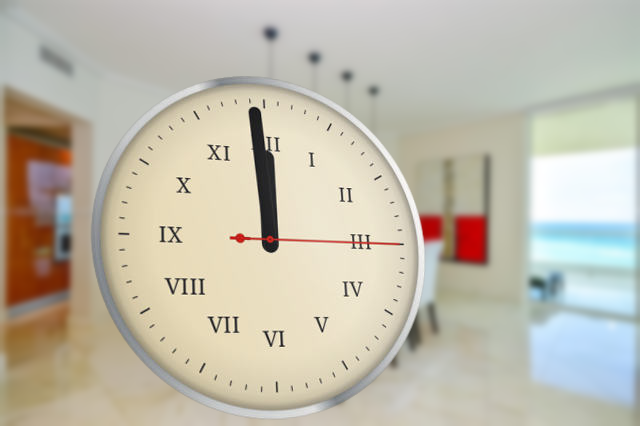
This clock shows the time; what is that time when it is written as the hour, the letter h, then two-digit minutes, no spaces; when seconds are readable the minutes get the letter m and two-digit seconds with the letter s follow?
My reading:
11h59m15s
